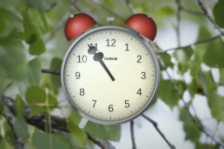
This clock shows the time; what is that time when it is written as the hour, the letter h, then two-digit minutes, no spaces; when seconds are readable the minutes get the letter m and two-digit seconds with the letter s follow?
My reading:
10h54
